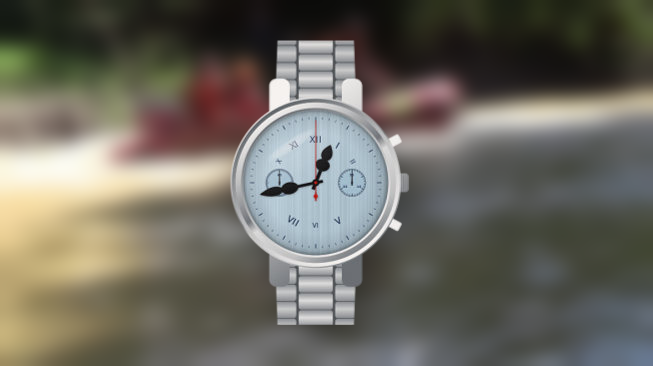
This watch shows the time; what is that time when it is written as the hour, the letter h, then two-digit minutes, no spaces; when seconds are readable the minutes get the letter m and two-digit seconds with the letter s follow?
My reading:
12h43
